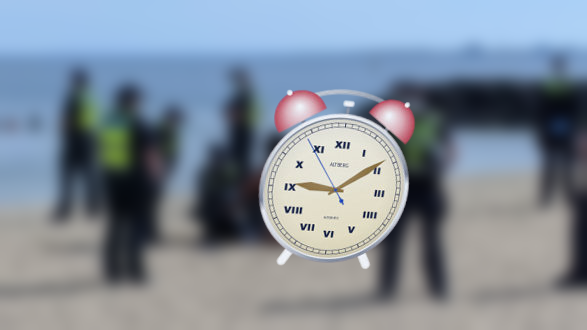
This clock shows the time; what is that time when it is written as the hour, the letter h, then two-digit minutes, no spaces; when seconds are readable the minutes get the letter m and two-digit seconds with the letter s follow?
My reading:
9h08m54s
